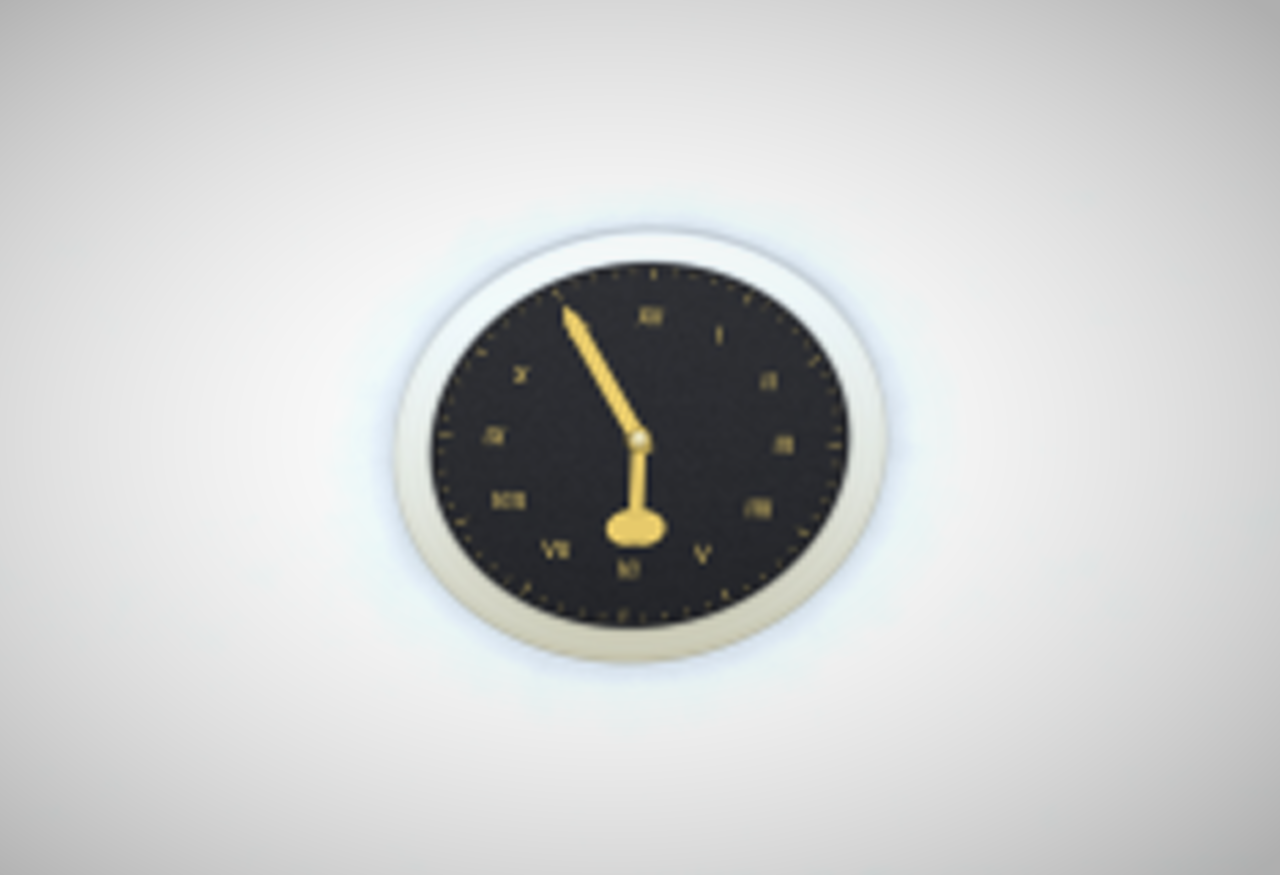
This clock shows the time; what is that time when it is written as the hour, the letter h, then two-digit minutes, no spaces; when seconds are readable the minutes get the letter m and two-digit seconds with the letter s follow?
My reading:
5h55
